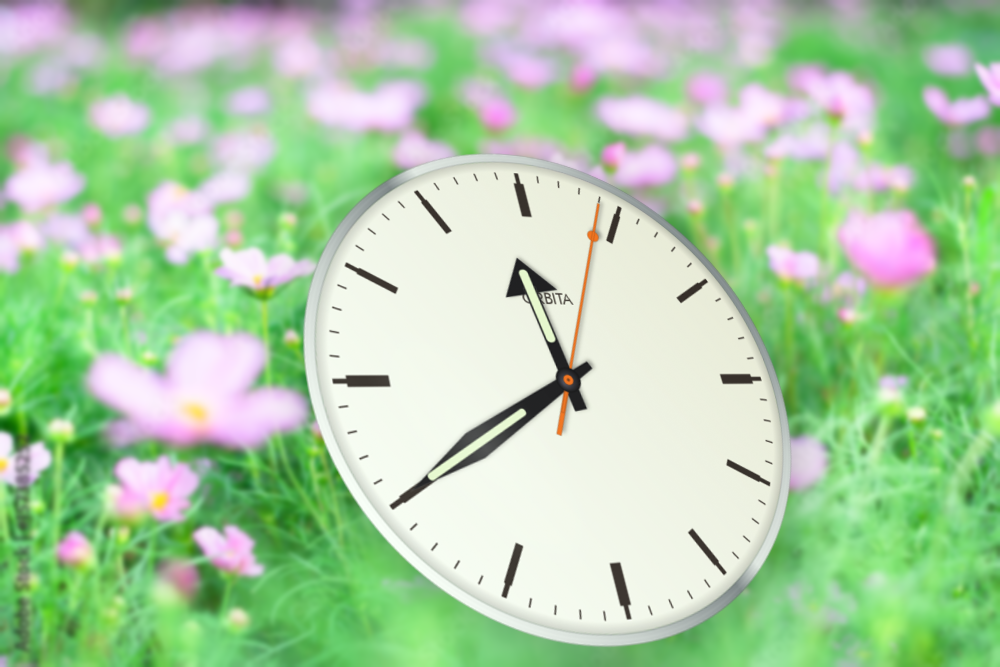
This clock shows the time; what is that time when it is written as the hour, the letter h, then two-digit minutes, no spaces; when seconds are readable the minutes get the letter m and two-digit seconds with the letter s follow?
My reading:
11h40m04s
